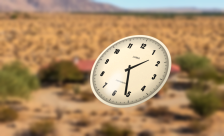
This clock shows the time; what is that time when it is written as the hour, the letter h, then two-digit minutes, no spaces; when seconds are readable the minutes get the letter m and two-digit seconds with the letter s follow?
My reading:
1h26
